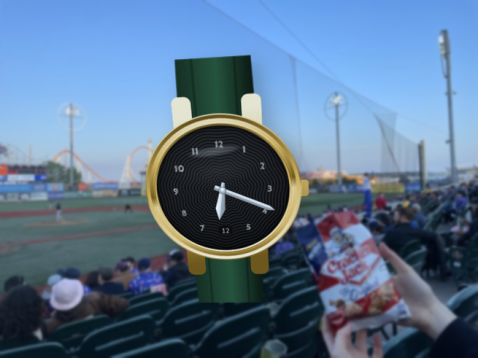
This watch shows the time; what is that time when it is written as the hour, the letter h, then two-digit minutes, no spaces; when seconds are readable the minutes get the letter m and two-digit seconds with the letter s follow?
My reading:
6h19
